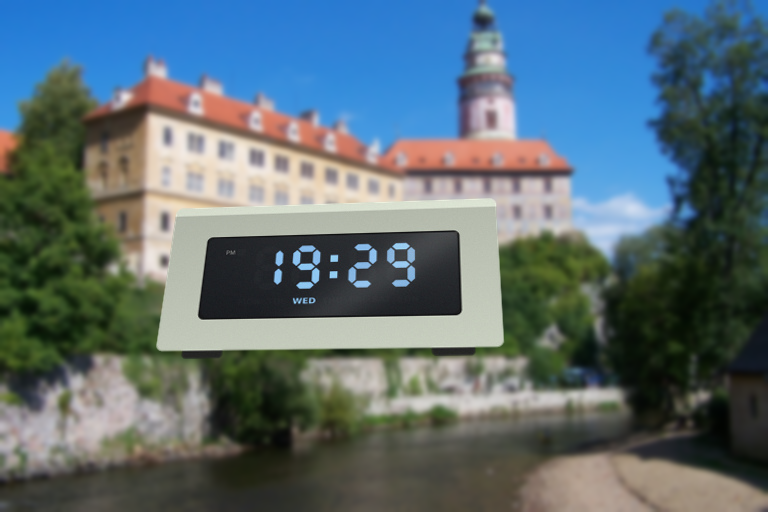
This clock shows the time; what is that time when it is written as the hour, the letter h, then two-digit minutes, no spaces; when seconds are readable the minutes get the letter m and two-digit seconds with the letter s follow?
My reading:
19h29
